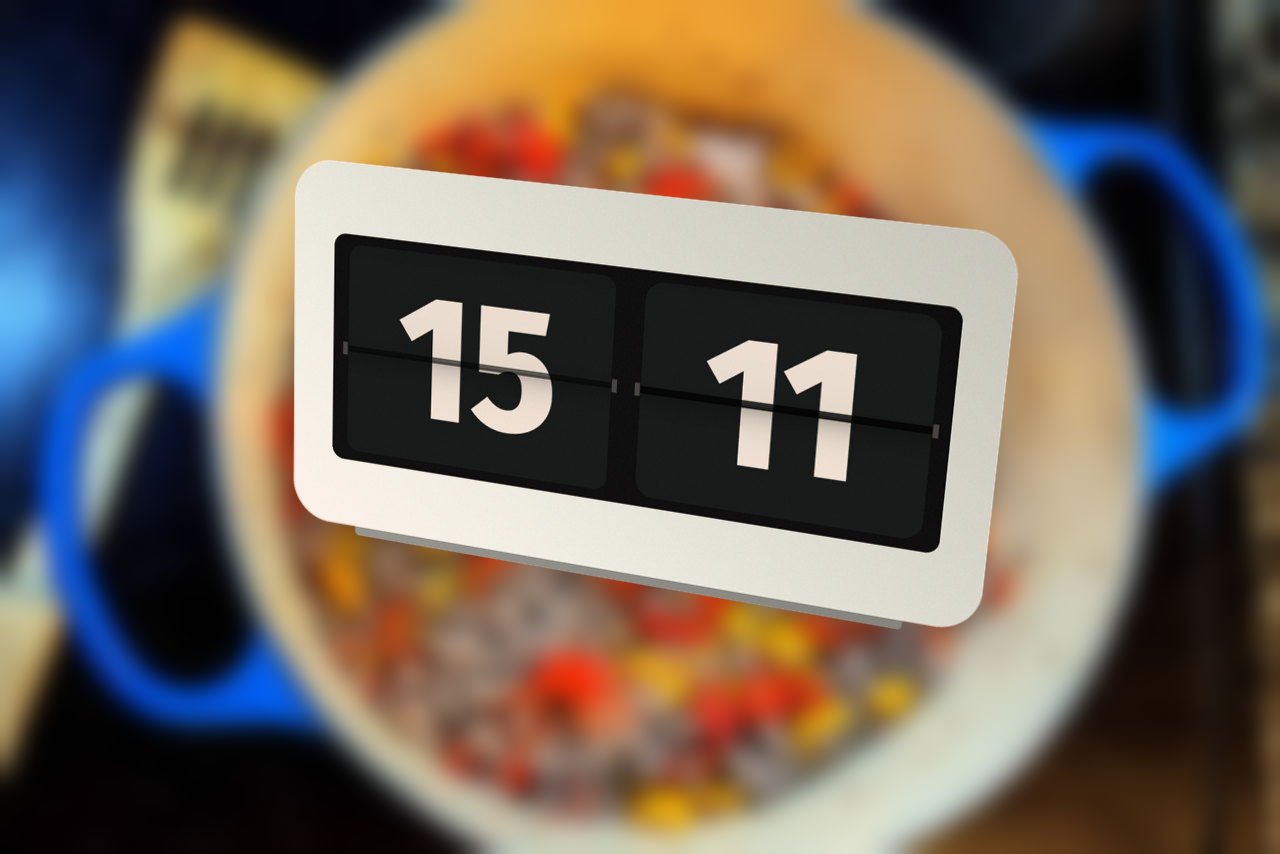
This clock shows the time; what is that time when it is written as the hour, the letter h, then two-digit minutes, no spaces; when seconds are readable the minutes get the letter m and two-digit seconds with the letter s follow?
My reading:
15h11
